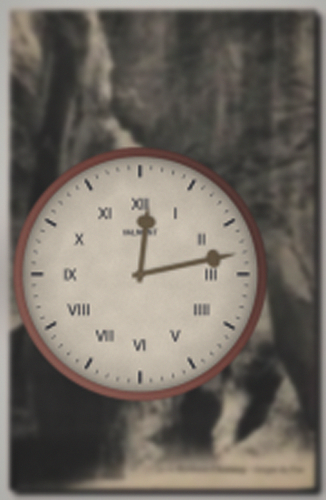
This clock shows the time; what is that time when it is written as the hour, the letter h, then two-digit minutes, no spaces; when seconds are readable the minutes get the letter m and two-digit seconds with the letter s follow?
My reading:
12h13
